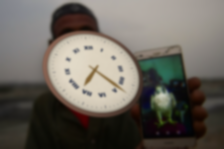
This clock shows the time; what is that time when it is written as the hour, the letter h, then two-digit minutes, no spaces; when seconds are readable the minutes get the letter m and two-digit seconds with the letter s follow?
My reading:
7h23
